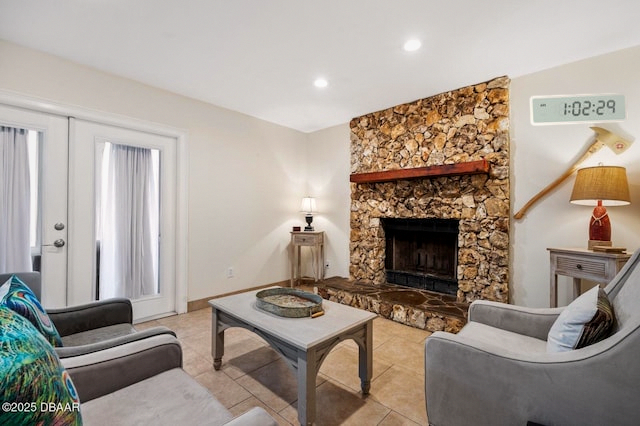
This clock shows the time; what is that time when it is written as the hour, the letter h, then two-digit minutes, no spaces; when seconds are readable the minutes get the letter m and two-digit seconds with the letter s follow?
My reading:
1h02m29s
